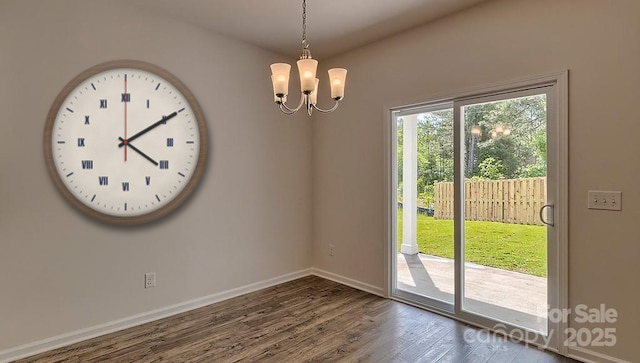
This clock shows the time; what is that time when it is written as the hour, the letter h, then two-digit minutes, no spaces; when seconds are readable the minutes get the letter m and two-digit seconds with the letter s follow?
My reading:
4h10m00s
